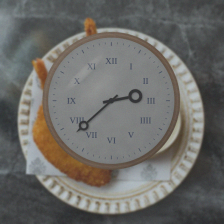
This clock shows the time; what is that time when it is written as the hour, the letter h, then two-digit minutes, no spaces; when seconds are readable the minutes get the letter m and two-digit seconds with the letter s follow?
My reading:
2h38
